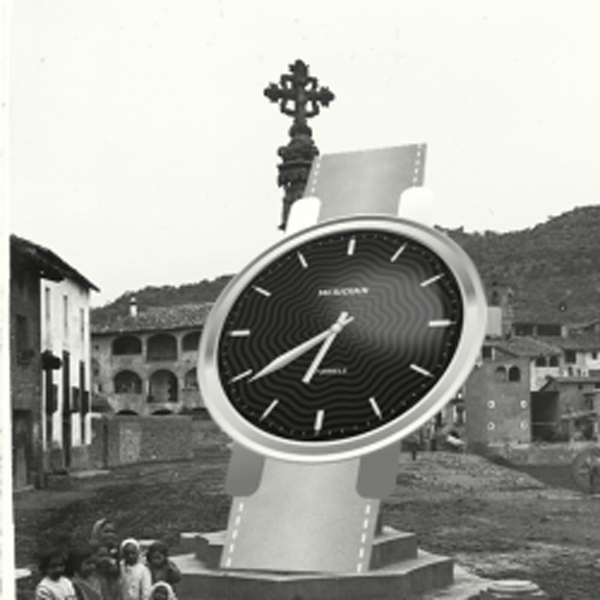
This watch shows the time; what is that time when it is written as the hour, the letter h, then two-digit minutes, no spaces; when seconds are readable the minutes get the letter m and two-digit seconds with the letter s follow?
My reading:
6h39
